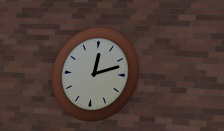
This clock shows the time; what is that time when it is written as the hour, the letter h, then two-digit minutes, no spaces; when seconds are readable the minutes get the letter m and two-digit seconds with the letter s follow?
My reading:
12h12
